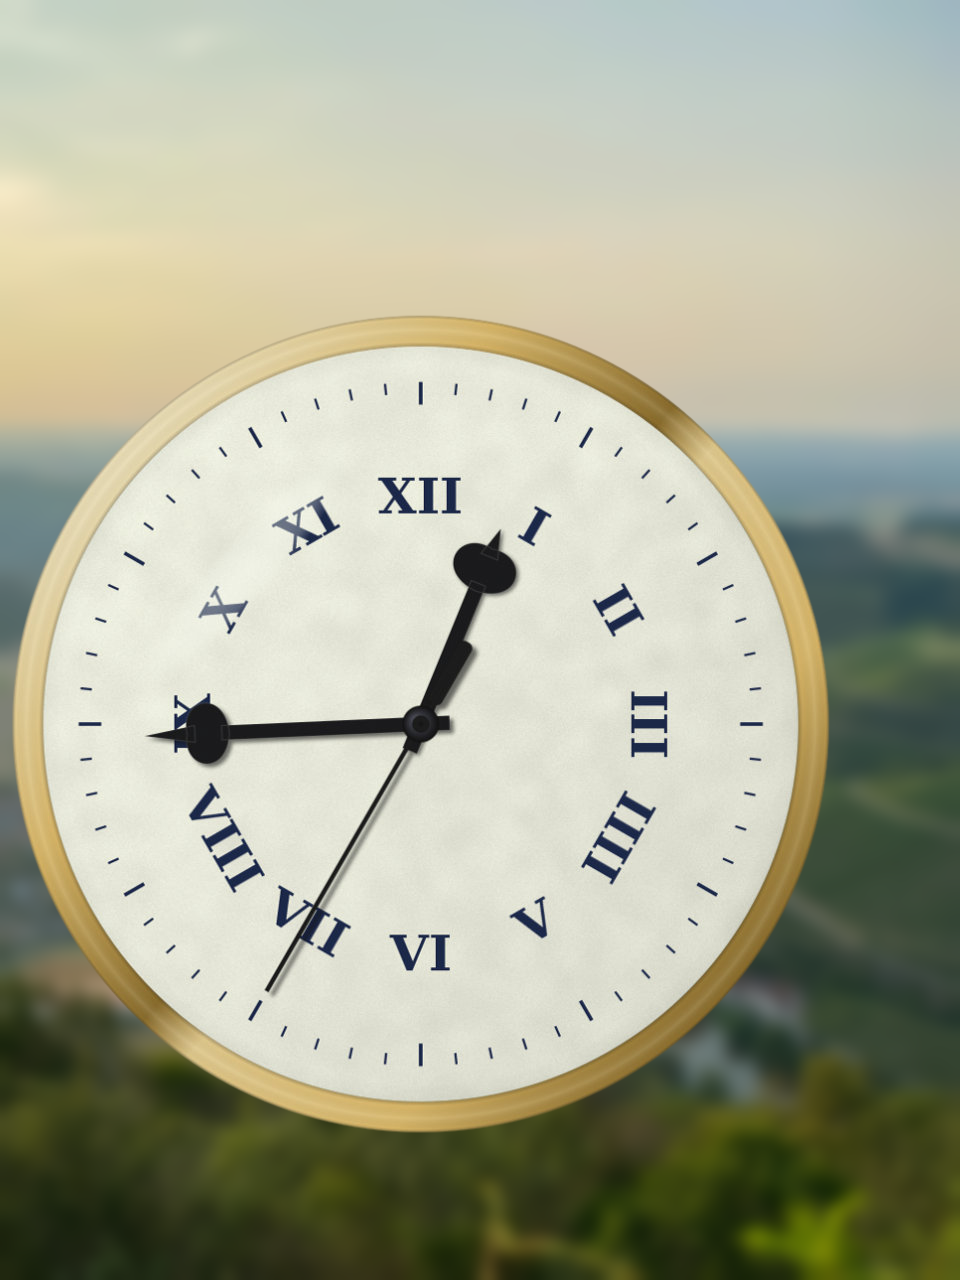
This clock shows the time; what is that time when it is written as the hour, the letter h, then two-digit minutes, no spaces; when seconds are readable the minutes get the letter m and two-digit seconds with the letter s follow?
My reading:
12h44m35s
